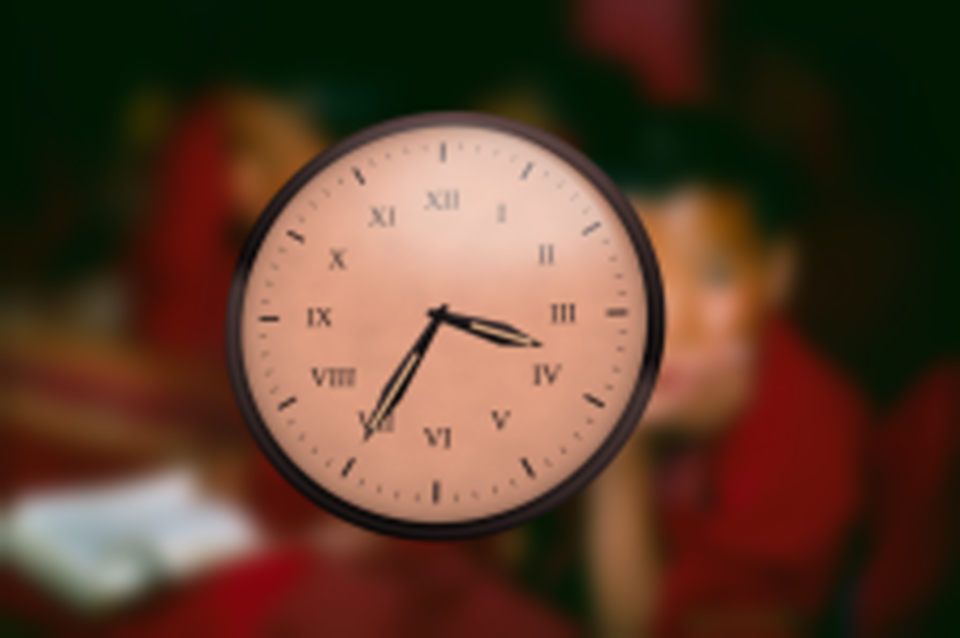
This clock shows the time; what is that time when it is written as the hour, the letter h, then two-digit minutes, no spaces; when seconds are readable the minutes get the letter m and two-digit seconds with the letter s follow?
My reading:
3h35
